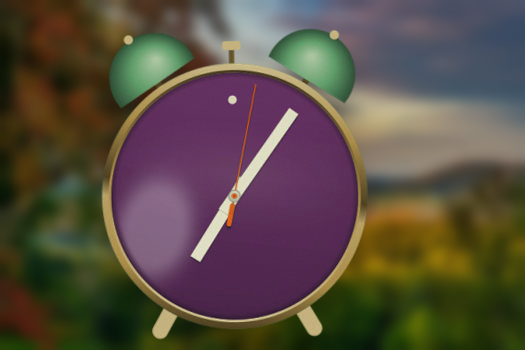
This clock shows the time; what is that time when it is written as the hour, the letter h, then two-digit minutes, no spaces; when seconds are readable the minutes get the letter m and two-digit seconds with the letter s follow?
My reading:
7h06m02s
